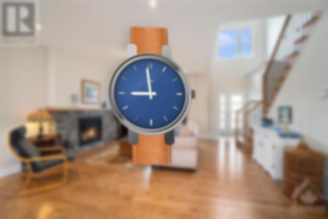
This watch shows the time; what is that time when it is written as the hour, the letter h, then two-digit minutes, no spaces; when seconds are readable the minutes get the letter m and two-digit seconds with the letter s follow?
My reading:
8h59
